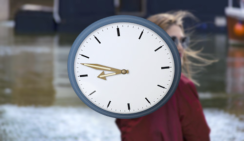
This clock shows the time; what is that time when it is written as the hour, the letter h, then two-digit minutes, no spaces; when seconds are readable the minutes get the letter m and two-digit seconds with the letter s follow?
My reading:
8h48
